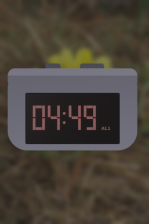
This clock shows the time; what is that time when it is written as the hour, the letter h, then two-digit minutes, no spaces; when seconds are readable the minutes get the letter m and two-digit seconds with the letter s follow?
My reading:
4h49
